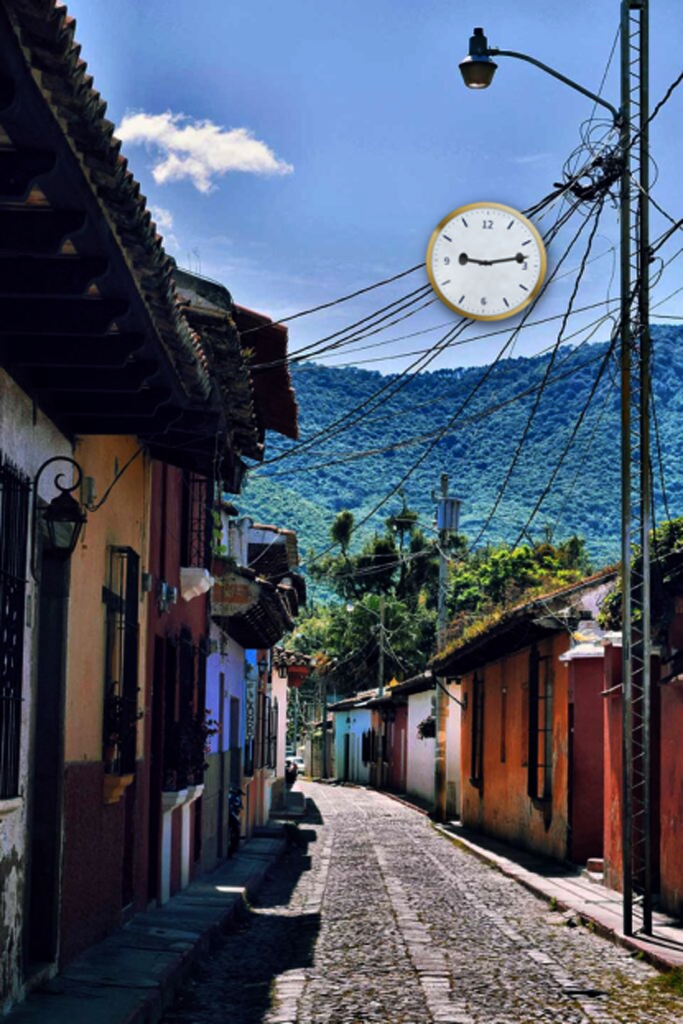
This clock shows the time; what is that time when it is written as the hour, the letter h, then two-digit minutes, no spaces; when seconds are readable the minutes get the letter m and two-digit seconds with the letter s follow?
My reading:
9h13
